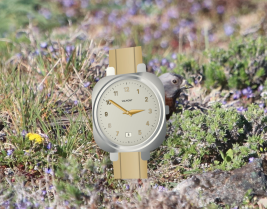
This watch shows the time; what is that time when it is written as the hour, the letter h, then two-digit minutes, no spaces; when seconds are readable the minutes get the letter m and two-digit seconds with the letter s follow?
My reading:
2h51
